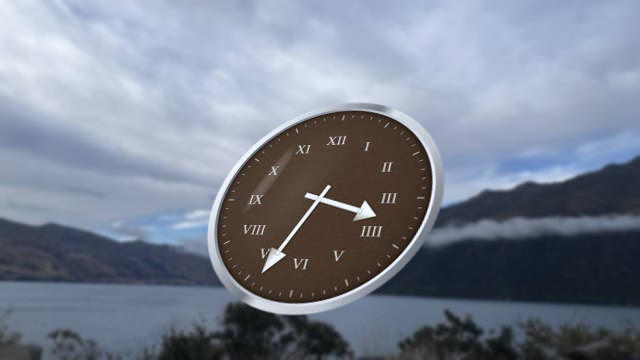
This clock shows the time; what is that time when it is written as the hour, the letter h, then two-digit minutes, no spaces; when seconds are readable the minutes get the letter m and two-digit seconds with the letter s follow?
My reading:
3h34
